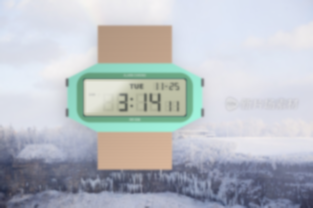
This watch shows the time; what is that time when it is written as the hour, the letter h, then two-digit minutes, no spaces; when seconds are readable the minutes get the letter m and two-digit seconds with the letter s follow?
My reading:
3h14
